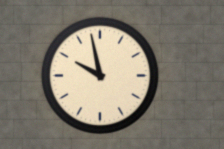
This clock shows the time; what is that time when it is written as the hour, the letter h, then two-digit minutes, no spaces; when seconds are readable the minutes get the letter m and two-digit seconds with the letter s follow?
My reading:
9h58
